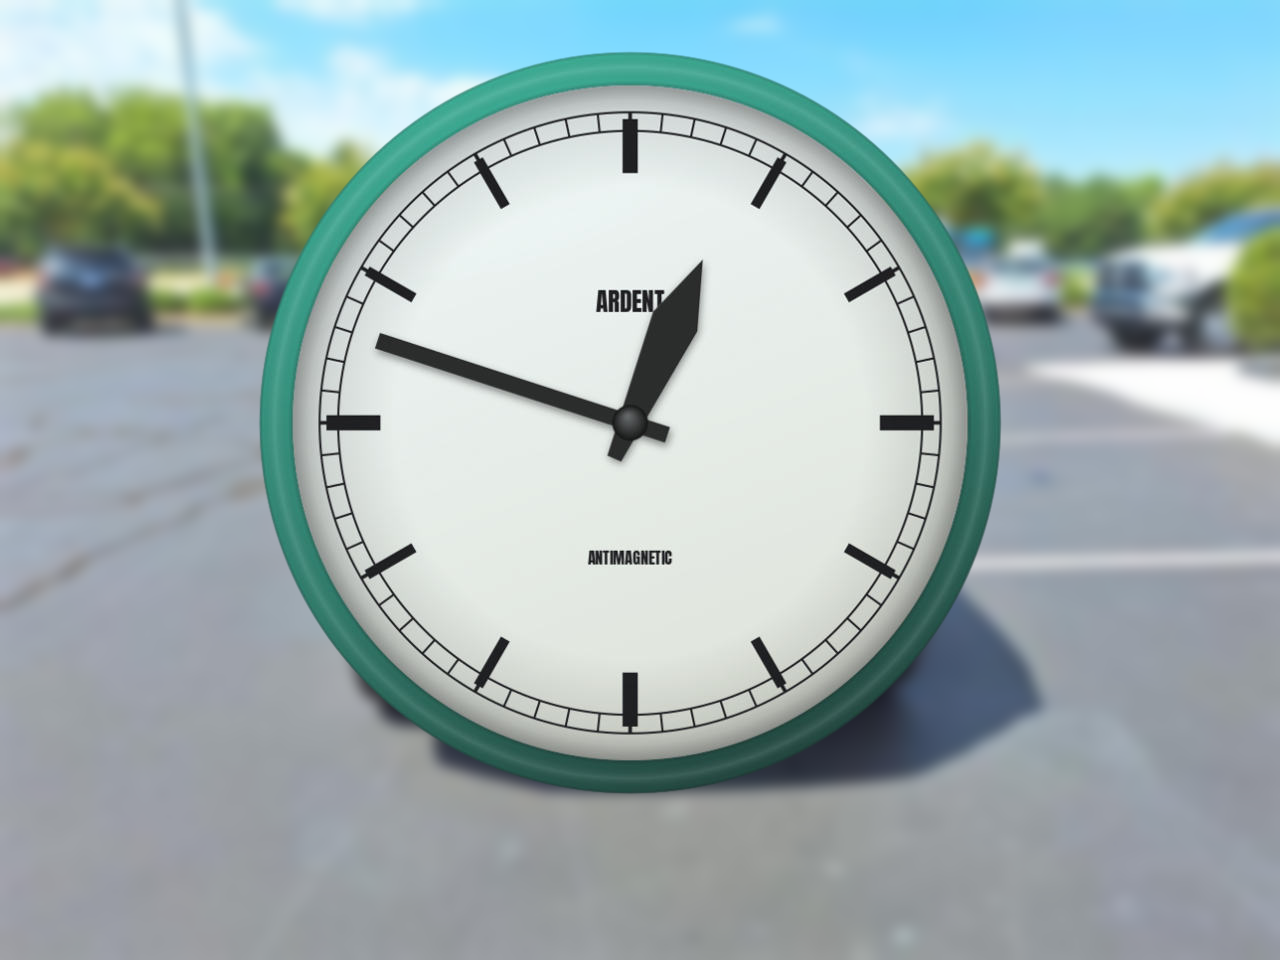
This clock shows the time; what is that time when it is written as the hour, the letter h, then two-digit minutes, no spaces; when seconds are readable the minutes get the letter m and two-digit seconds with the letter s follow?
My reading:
12h48
